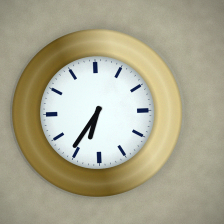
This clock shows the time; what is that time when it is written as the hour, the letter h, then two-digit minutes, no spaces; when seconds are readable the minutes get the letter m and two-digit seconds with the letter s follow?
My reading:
6h36
